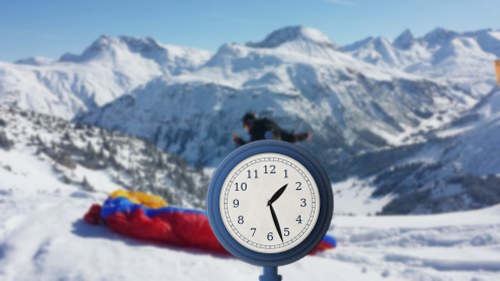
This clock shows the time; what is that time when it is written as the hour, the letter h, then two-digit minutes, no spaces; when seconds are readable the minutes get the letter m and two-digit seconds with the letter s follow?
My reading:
1h27
